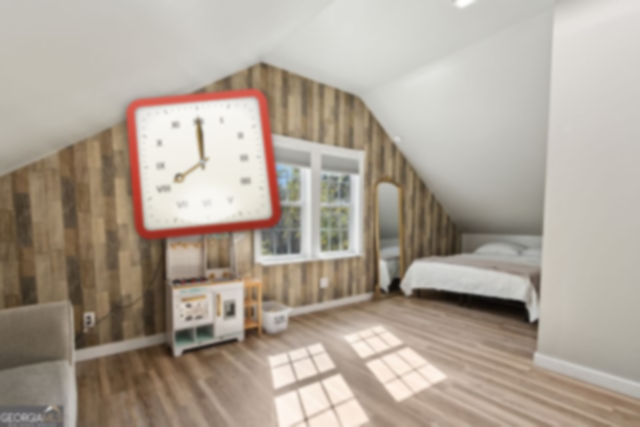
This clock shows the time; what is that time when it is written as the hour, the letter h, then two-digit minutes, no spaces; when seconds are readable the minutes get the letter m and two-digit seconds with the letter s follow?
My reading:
8h00
